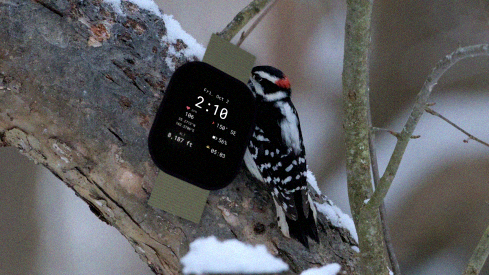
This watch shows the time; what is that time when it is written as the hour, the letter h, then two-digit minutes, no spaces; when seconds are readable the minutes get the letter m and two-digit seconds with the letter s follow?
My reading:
2h10
